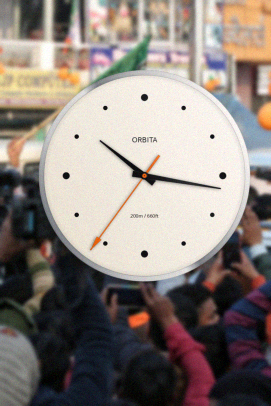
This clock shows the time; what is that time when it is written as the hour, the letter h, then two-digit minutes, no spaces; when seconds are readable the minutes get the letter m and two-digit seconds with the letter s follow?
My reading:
10h16m36s
